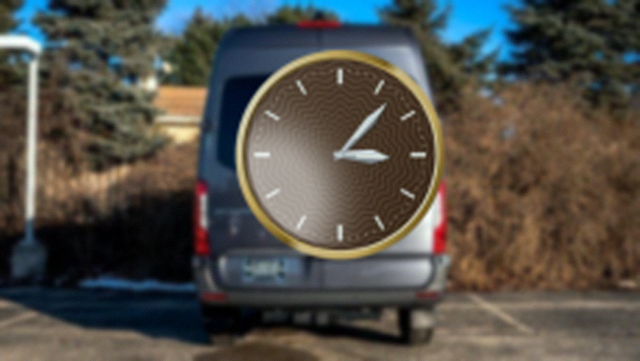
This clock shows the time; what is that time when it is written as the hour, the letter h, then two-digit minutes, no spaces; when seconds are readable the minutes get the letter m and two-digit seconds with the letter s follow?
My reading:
3h07
